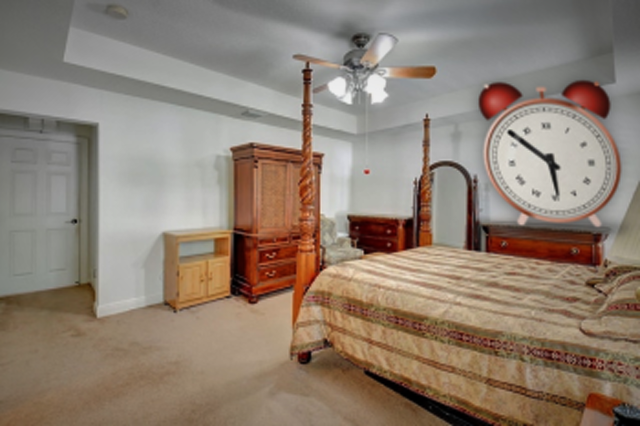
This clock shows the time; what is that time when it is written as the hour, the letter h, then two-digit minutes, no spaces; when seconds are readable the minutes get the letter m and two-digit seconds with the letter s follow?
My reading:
5h52
